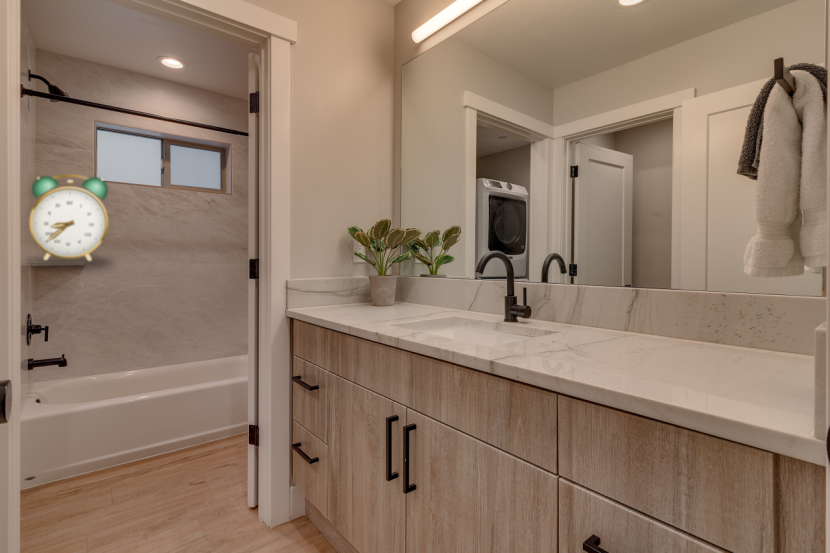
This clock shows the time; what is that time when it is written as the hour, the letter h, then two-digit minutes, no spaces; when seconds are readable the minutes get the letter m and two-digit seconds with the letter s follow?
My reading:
8h38
